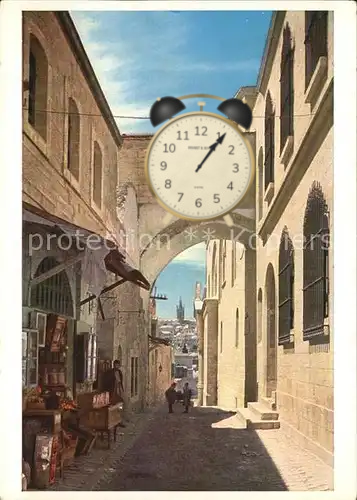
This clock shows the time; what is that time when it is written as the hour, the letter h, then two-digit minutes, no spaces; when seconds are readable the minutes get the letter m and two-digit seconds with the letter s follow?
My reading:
1h06
